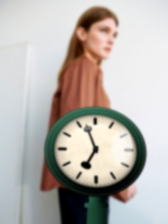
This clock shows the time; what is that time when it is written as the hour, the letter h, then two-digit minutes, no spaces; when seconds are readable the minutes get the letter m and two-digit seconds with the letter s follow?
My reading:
6h57
